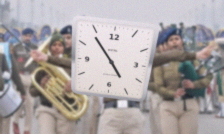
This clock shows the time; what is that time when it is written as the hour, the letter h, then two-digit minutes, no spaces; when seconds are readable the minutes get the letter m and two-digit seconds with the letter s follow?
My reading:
4h54
